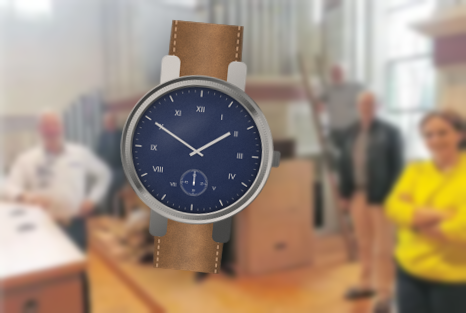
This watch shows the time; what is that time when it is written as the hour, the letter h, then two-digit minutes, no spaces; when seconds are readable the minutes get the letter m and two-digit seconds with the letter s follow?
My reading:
1h50
